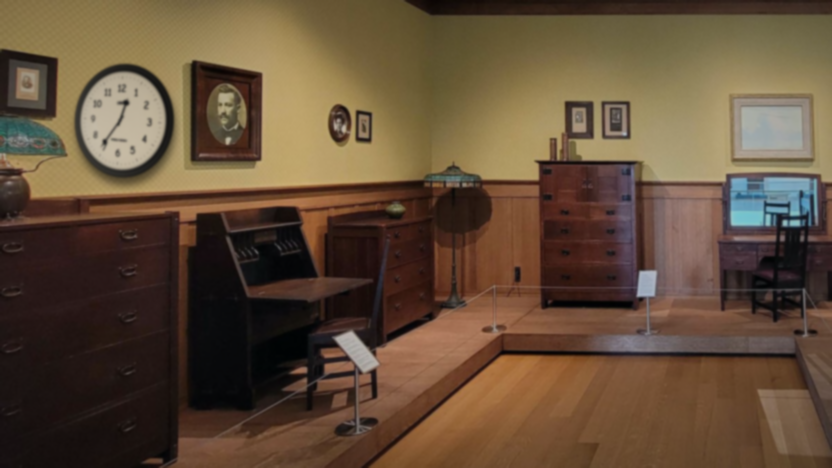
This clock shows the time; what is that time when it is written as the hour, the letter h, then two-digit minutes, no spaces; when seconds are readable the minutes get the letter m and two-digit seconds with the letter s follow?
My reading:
12h36
